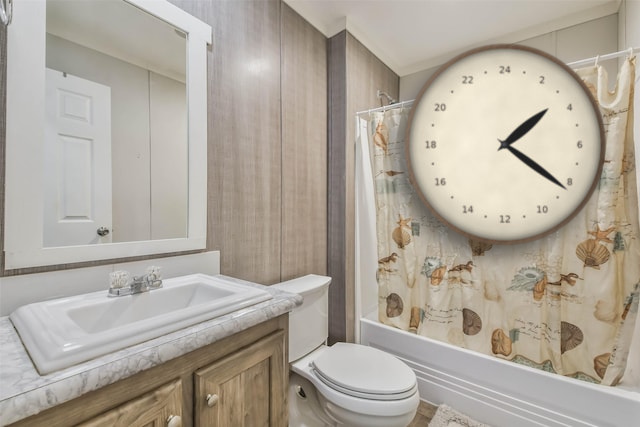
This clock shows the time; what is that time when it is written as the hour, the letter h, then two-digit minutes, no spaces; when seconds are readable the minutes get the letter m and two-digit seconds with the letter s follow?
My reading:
3h21
